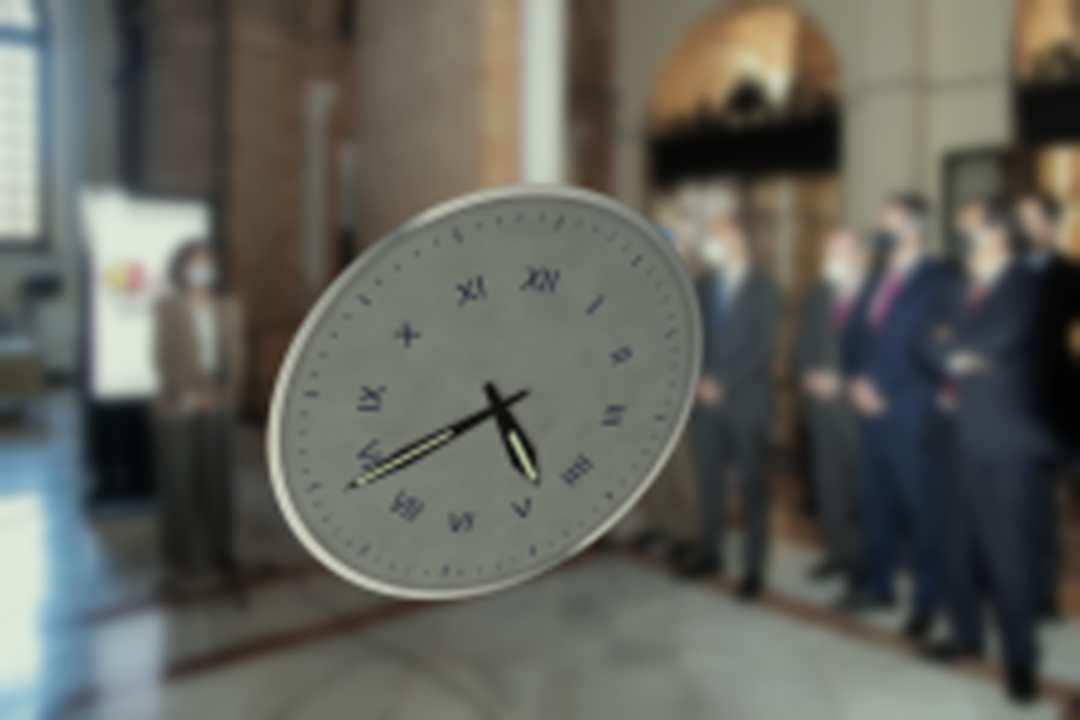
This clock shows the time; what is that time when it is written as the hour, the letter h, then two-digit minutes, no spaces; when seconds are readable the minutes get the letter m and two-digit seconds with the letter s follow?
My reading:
4h39
